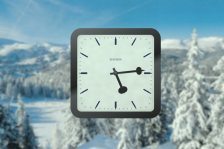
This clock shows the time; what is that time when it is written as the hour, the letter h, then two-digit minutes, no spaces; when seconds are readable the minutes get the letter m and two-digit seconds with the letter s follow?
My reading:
5h14
